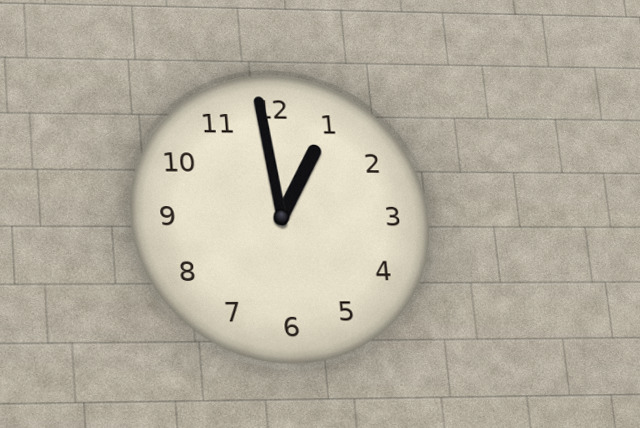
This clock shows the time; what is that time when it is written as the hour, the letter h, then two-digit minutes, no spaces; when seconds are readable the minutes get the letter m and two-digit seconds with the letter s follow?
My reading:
12h59
